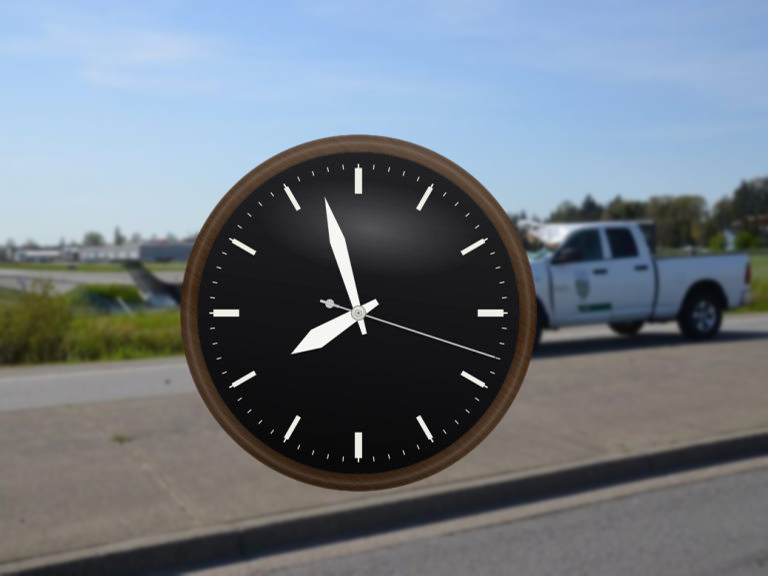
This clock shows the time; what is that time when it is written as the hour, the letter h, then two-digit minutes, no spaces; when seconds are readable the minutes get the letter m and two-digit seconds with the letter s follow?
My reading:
7h57m18s
